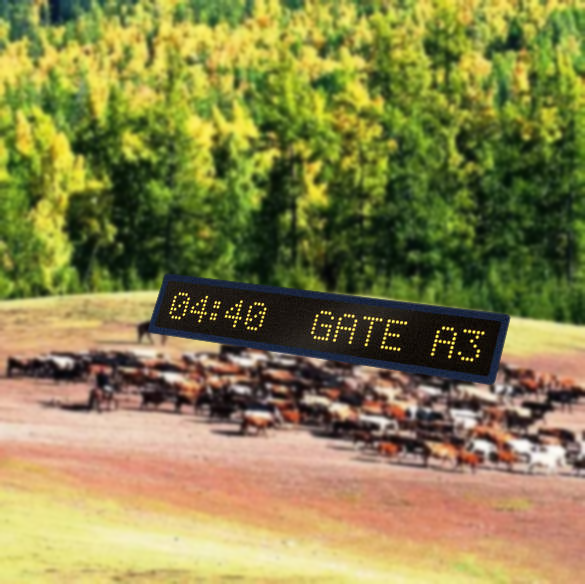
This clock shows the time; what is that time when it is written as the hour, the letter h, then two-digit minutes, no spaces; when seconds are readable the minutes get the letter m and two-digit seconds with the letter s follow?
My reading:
4h40
